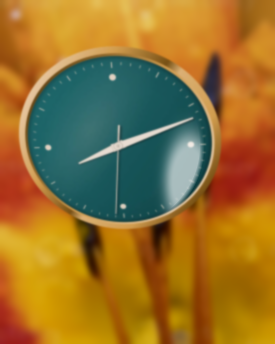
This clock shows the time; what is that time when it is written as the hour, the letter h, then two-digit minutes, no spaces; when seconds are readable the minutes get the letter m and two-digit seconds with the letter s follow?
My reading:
8h11m31s
